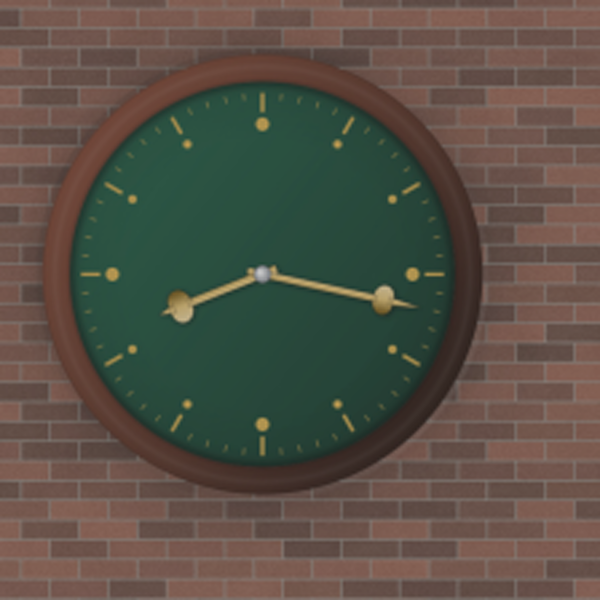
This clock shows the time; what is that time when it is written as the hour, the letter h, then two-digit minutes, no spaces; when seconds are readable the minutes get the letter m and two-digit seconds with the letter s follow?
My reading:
8h17
